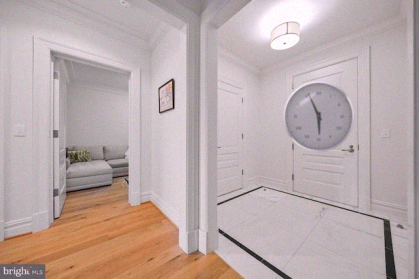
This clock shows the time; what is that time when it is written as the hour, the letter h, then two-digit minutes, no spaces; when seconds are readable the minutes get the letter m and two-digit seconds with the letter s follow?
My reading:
5h56
